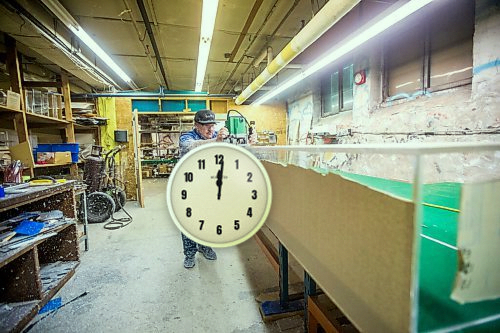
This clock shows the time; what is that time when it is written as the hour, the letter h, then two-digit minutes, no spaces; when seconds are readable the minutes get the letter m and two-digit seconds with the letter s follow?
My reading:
12h01
